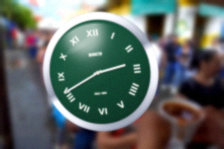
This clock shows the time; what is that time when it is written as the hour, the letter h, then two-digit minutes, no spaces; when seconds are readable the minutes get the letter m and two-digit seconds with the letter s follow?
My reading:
2h41
